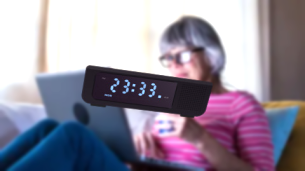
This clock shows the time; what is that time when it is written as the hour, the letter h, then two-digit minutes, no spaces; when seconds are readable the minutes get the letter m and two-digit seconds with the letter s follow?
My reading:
23h33
